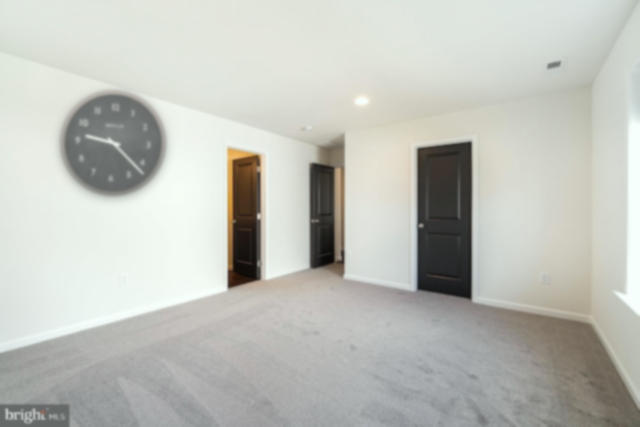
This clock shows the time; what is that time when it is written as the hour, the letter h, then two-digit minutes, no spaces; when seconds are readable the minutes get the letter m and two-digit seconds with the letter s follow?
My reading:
9h22
